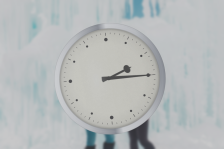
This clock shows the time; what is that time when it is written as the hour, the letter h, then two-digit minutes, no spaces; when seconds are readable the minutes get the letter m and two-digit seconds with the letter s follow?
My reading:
2h15
